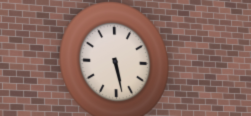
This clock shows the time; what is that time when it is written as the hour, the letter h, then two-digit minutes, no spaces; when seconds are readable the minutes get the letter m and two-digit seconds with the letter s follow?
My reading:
5h28
